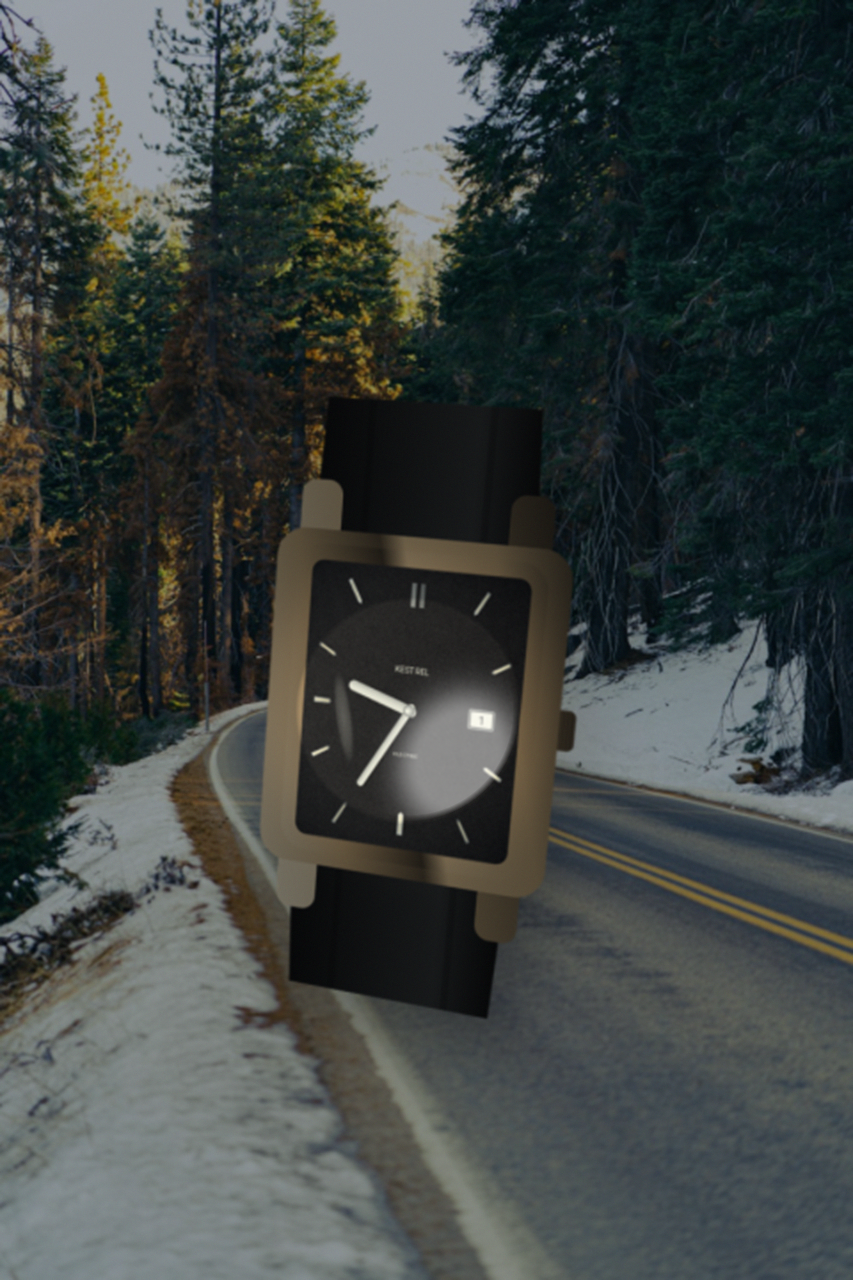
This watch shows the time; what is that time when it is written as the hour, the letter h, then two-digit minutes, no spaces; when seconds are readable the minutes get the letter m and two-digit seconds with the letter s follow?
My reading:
9h35
